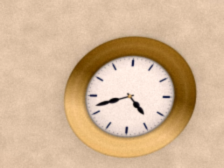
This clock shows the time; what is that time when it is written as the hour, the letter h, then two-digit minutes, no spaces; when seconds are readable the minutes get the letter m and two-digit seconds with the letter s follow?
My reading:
4h42
